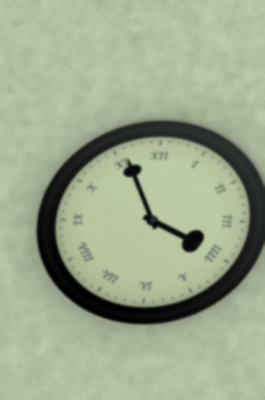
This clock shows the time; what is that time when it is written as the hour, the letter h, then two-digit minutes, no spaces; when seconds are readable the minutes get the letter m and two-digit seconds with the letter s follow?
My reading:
3h56
